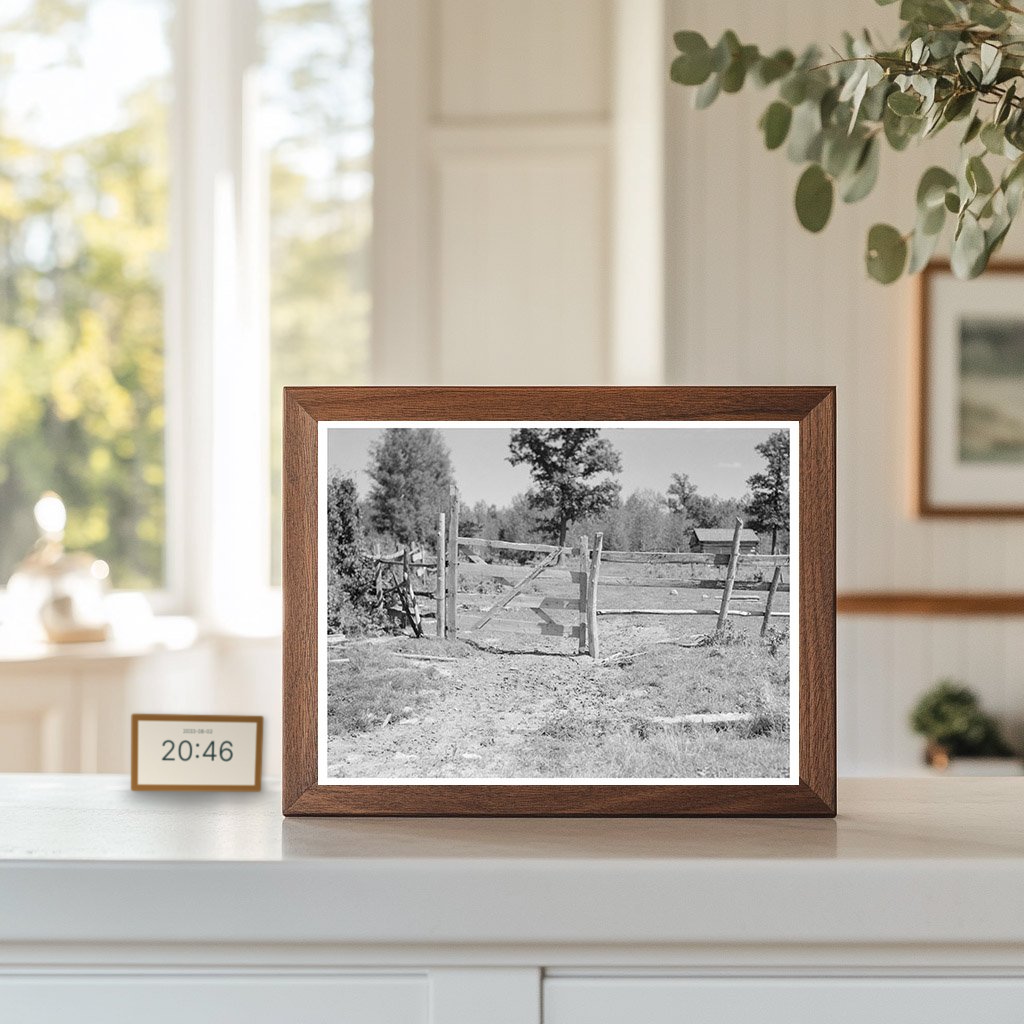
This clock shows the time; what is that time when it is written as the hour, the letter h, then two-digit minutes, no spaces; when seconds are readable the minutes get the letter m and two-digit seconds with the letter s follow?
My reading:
20h46
